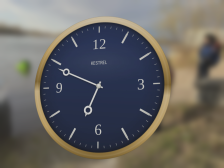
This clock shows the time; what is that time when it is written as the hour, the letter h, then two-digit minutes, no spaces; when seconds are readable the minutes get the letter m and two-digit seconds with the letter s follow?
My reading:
6h49
